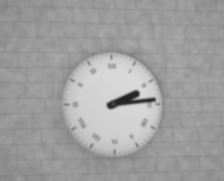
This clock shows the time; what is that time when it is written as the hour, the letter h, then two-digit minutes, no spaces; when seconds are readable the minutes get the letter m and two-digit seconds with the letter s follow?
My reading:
2h14
